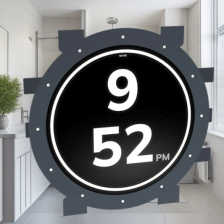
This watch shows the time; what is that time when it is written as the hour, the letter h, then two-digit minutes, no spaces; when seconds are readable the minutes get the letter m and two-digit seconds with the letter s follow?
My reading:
9h52
